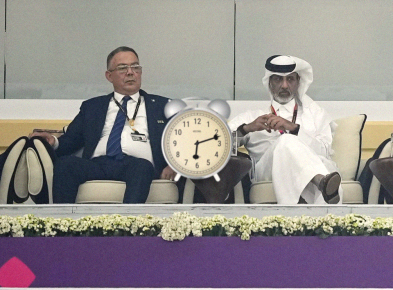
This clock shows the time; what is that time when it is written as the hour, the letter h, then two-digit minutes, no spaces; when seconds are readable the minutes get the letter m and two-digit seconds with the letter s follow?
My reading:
6h12
